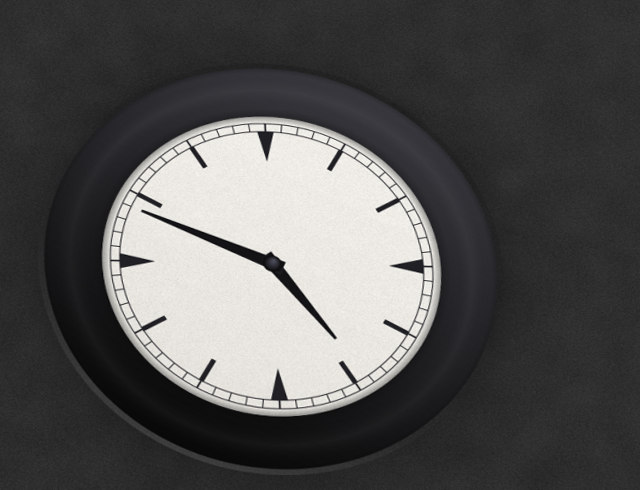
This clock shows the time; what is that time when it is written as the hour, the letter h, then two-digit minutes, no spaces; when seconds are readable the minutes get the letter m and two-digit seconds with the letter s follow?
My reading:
4h49
